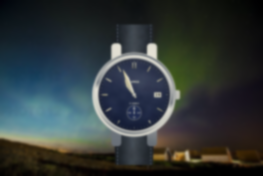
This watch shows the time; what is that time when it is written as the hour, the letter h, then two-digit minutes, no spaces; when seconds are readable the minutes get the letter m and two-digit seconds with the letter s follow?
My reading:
10h56
